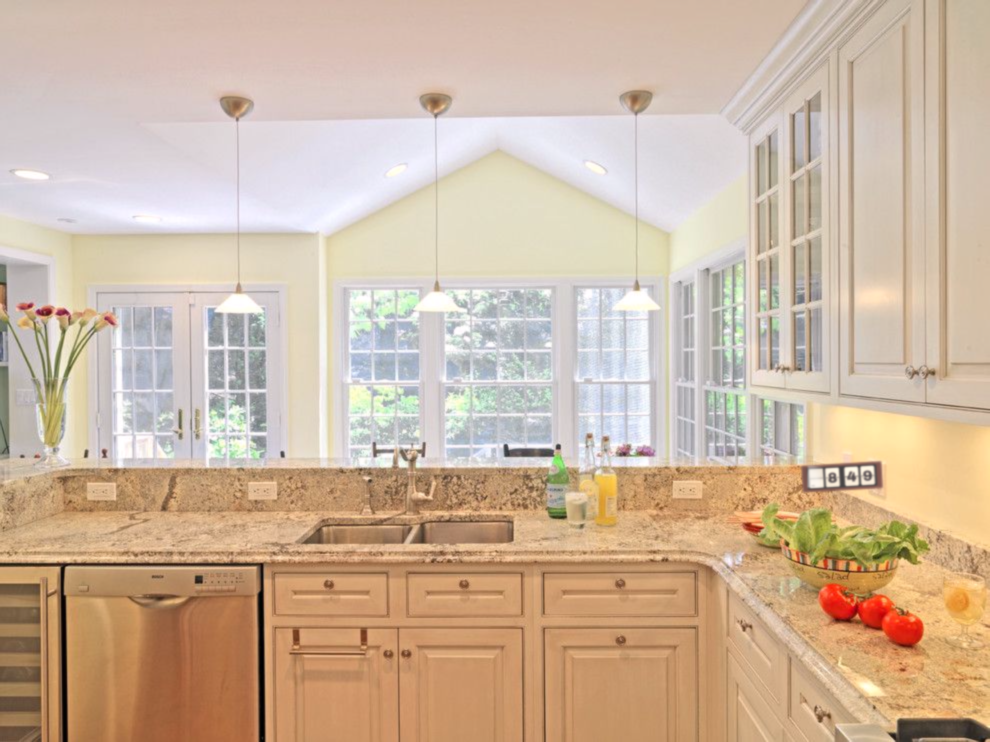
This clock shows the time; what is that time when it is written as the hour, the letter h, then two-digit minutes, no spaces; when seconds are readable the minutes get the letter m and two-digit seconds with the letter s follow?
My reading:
8h49
